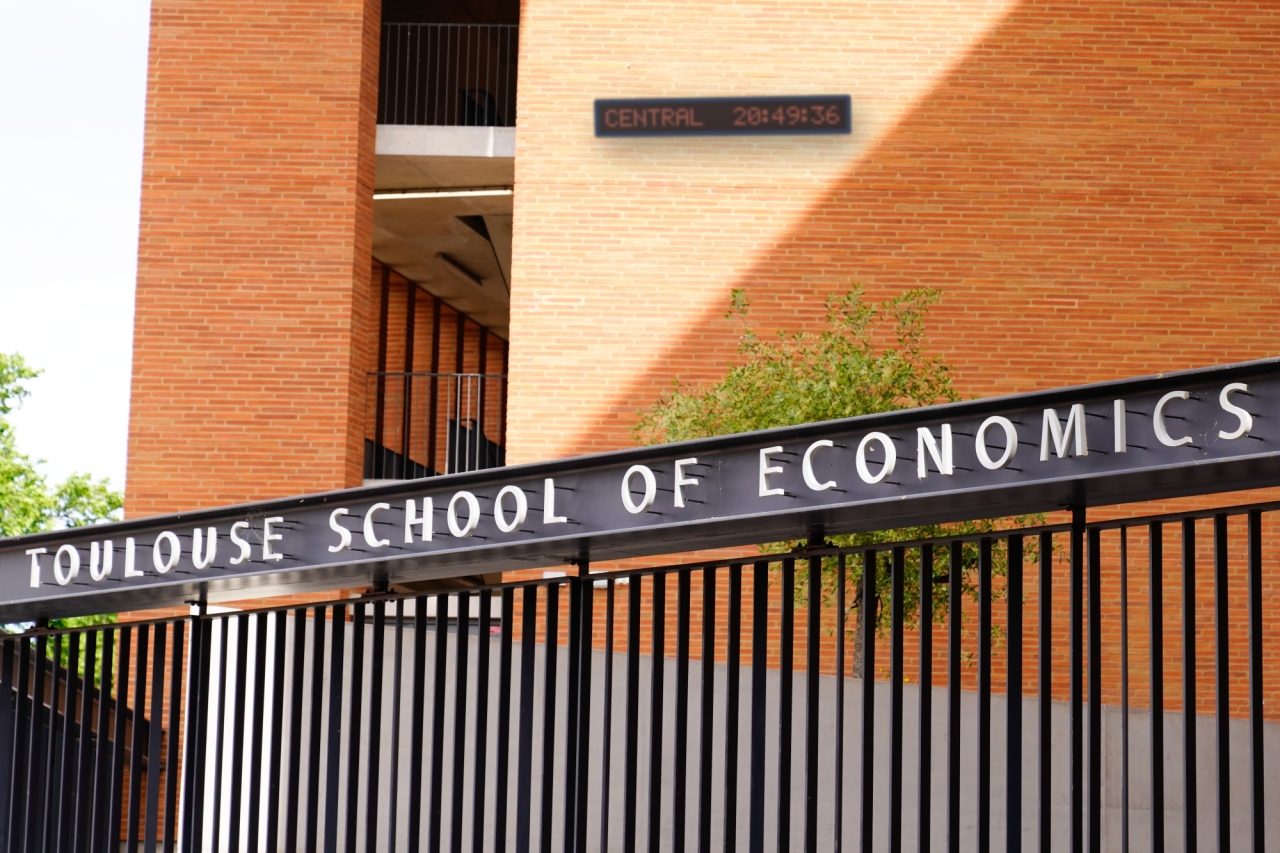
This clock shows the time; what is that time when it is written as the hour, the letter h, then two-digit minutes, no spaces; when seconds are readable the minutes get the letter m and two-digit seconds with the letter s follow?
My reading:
20h49m36s
